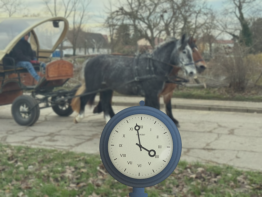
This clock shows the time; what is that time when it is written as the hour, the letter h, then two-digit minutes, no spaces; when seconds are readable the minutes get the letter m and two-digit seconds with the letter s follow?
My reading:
3h58
